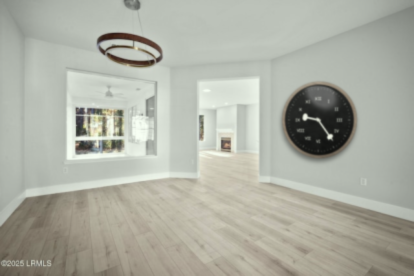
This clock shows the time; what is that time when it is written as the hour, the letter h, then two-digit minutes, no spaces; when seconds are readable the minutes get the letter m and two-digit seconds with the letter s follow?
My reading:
9h24
